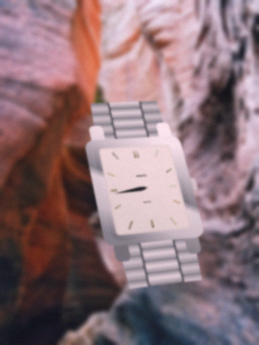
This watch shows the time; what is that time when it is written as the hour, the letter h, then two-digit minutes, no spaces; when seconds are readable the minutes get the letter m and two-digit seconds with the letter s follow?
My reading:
8h44
